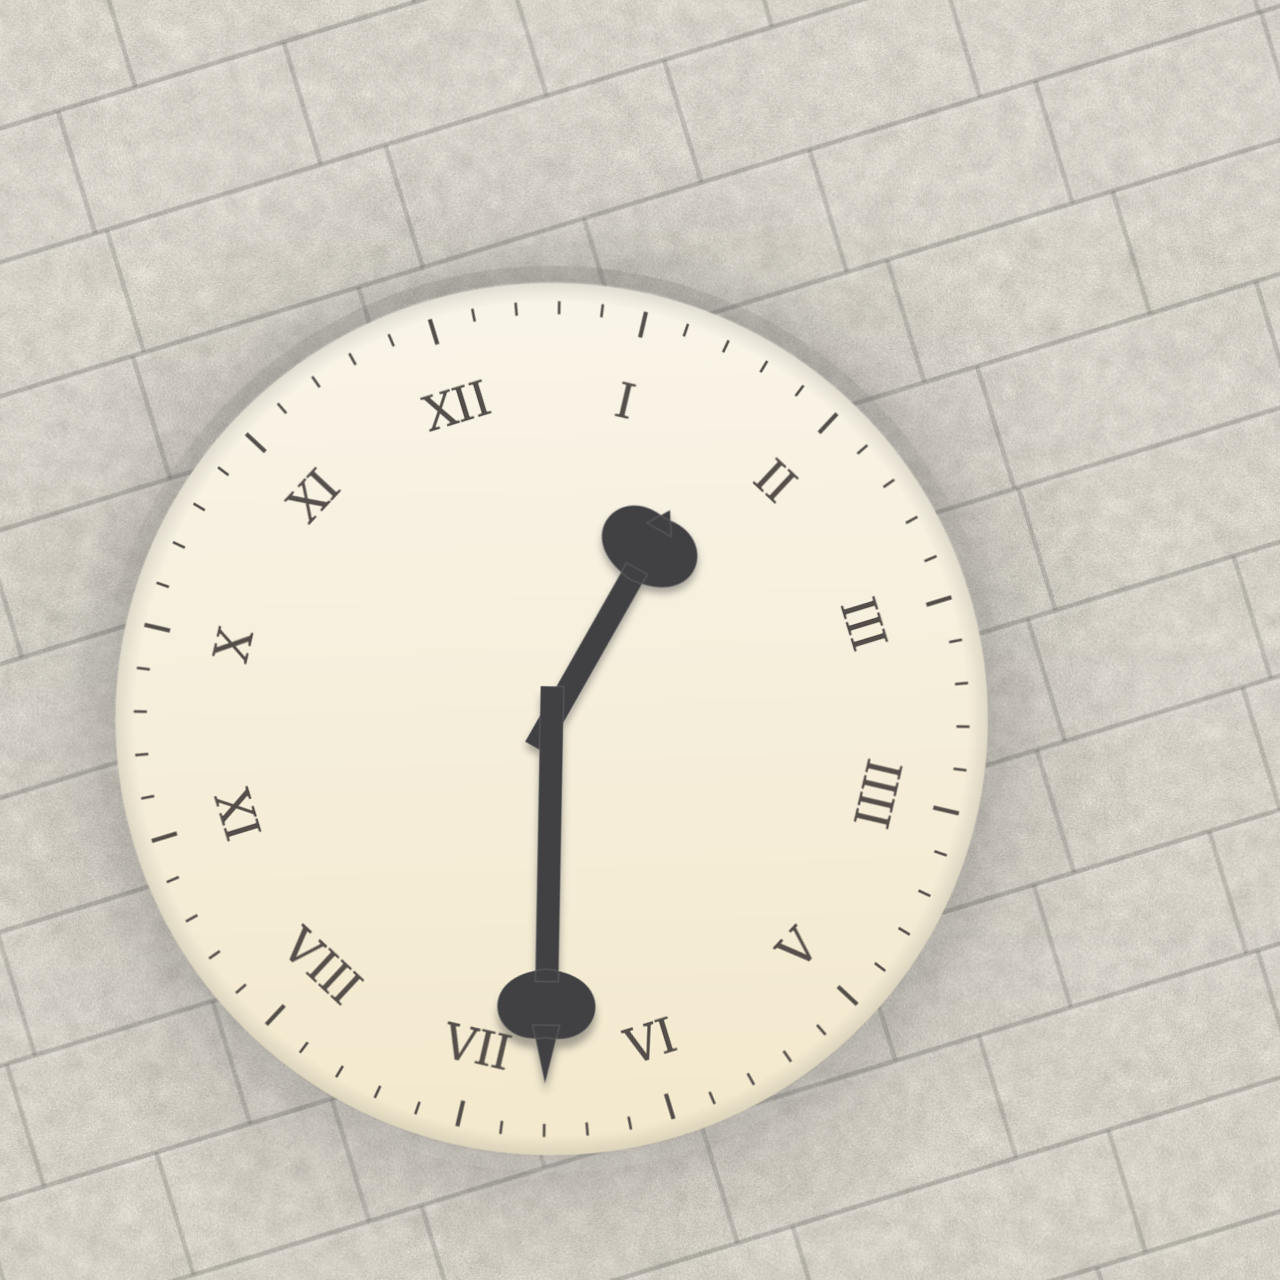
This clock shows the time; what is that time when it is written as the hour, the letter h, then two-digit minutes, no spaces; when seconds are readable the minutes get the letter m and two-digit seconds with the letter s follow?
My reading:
1h33
